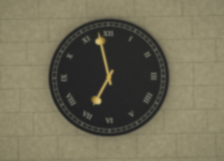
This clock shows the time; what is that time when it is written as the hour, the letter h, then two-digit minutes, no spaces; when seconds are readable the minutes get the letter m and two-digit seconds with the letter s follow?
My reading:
6h58
